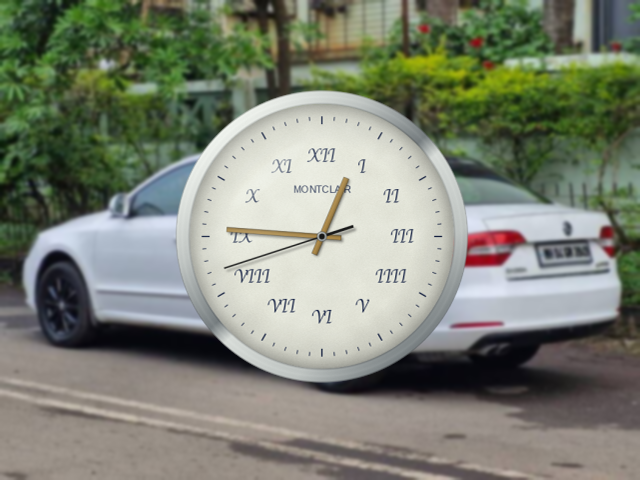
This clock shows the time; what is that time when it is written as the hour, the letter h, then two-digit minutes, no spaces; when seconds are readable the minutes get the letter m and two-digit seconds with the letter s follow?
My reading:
12h45m42s
